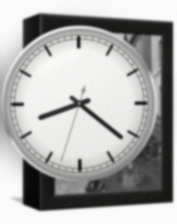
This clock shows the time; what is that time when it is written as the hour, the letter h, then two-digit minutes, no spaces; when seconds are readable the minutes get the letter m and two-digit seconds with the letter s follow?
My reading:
8h21m33s
